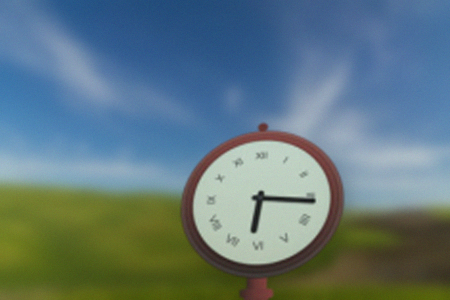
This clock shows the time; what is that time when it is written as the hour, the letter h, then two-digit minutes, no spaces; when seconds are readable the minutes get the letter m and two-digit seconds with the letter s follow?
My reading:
6h16
